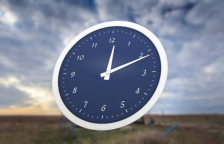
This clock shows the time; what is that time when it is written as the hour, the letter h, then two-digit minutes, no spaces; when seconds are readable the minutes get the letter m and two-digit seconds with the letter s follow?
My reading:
12h11
